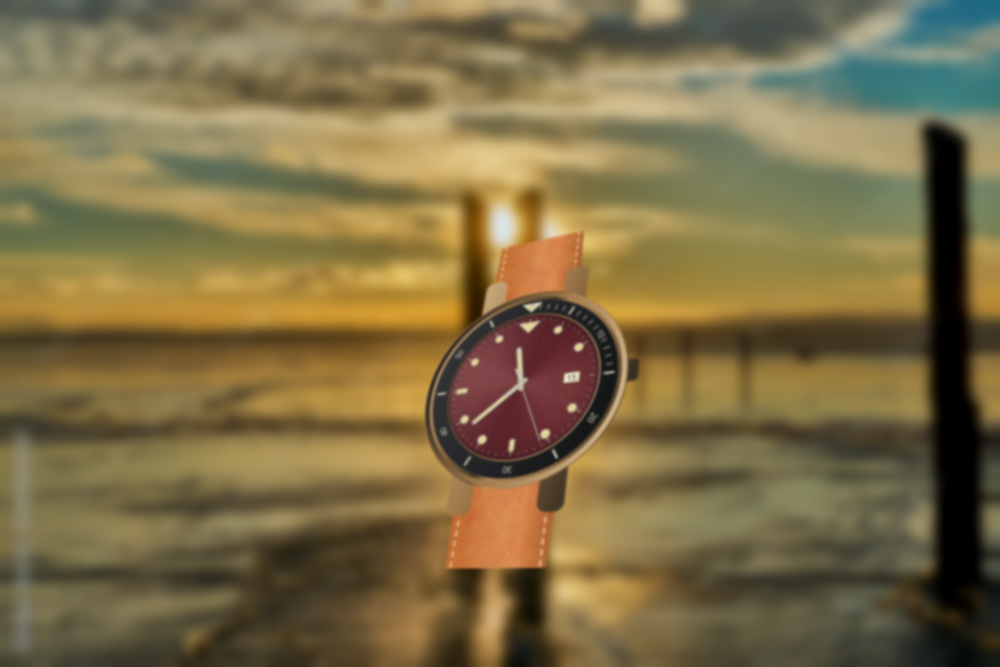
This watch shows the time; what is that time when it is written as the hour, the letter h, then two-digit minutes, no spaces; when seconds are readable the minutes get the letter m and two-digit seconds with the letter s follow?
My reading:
11h38m26s
